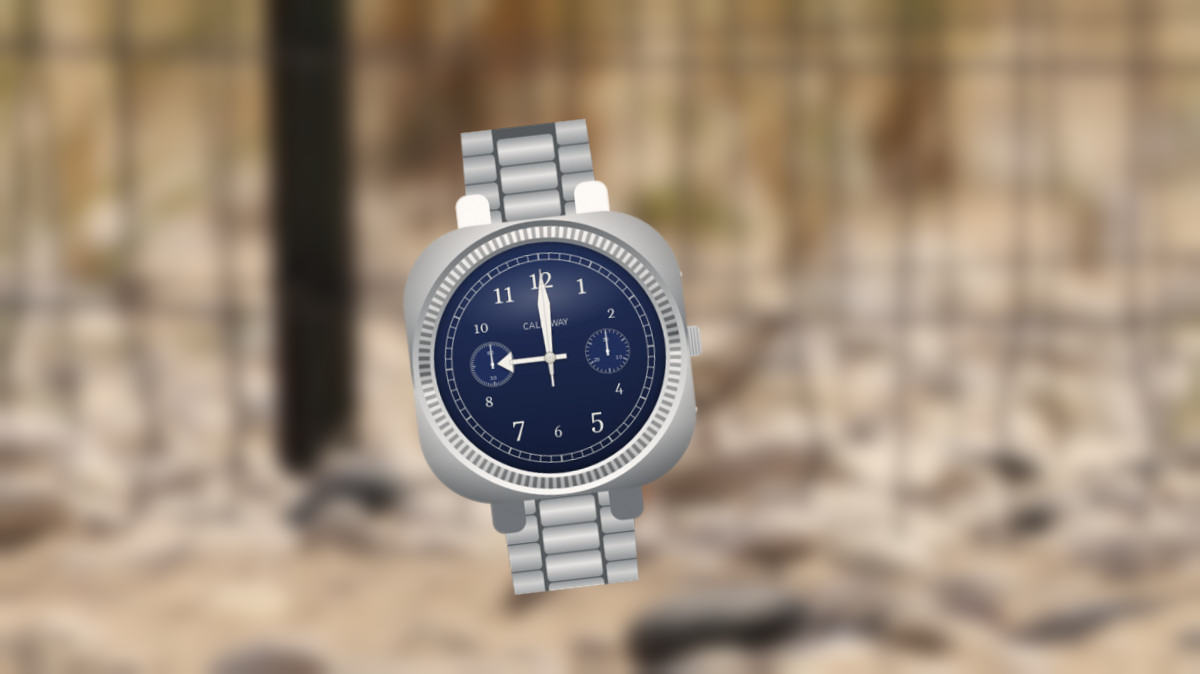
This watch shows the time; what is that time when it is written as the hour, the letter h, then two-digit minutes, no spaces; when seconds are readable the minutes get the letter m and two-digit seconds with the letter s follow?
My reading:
9h00
